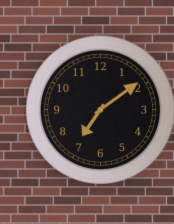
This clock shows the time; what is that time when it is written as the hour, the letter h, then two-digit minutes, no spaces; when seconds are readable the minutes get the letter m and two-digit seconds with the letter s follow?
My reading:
7h09
